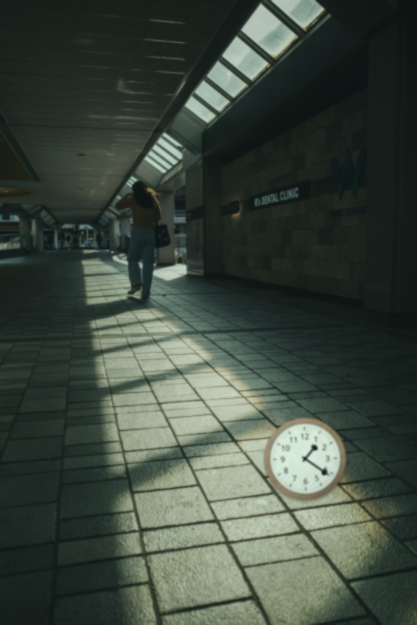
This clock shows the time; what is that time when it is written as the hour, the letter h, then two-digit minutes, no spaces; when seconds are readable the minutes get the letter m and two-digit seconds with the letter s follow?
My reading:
1h21
